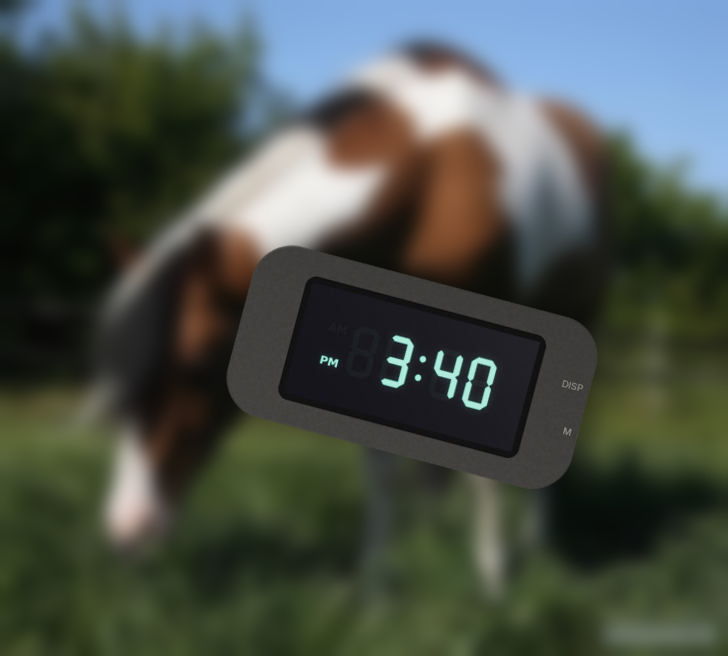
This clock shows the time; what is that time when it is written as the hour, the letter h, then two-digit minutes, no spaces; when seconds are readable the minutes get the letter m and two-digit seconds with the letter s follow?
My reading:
3h40
